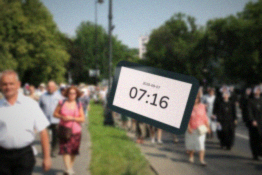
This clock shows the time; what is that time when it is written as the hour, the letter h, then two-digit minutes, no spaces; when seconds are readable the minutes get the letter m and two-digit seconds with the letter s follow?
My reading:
7h16
